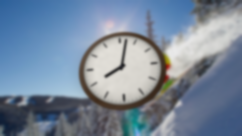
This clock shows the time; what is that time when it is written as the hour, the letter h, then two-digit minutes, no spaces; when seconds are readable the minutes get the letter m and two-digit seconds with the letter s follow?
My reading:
8h02
